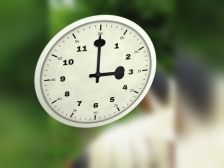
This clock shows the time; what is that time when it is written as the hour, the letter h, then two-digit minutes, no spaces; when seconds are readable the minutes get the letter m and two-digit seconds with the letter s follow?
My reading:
3h00
